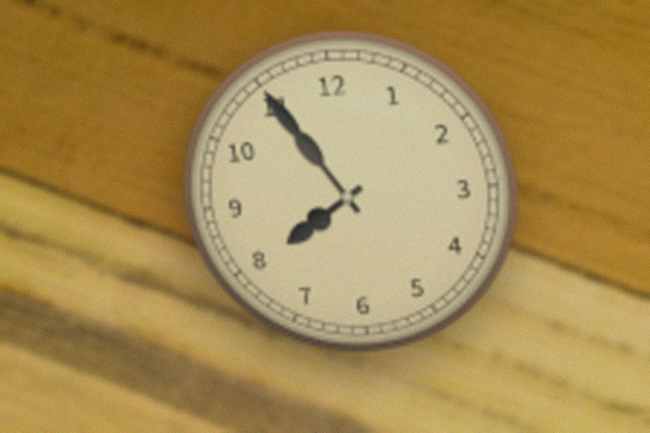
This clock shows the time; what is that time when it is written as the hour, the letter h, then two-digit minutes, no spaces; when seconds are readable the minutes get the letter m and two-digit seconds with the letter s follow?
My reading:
7h55
